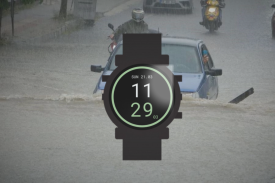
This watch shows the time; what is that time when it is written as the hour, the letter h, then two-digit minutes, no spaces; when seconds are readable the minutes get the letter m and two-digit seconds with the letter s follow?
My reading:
11h29
